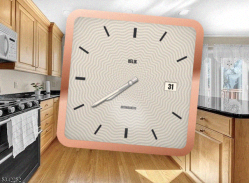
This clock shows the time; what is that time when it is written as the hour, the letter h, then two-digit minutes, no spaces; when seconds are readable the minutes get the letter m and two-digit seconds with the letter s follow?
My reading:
7h39
